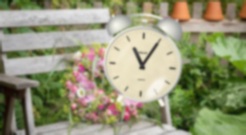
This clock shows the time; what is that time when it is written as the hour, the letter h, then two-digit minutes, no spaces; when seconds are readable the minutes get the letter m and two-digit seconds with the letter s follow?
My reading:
11h05
